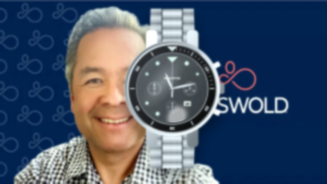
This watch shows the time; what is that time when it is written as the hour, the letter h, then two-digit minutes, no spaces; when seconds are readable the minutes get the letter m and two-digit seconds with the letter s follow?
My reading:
11h13
